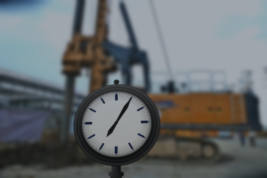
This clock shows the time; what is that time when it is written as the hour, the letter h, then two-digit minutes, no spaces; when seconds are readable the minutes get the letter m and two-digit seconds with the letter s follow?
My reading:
7h05
